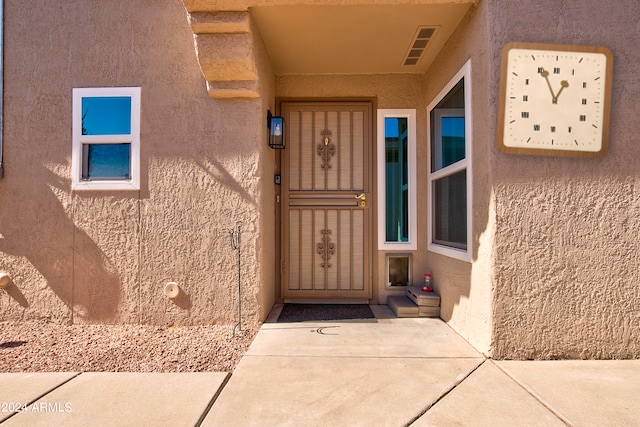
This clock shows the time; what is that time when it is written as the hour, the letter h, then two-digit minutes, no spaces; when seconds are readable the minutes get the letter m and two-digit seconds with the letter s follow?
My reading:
12h56
